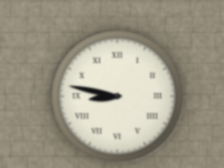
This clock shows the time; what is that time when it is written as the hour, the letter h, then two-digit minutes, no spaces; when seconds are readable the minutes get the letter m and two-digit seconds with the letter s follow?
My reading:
8h47
